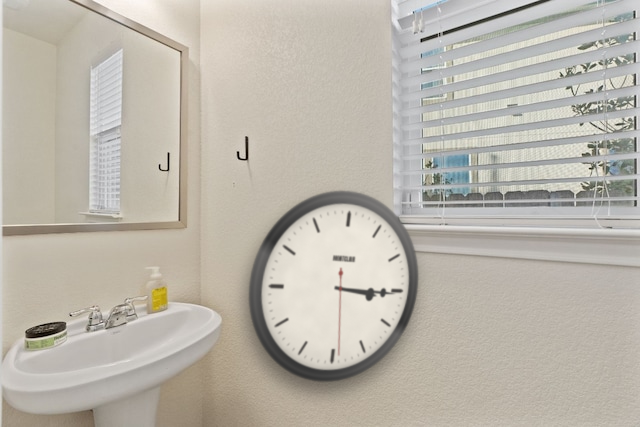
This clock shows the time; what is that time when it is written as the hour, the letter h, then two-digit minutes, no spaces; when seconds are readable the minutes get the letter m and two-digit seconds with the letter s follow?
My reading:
3h15m29s
